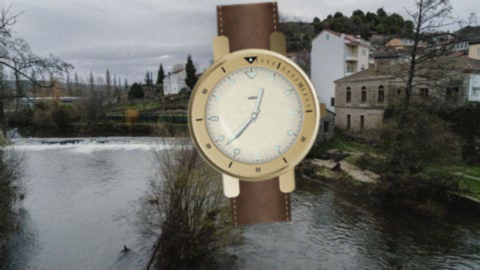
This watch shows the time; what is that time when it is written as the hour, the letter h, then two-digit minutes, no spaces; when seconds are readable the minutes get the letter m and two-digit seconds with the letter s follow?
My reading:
12h38
